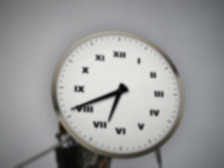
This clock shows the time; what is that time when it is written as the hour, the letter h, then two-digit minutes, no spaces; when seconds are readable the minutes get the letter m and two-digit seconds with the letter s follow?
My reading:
6h41
